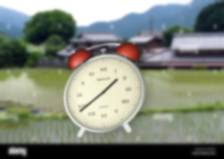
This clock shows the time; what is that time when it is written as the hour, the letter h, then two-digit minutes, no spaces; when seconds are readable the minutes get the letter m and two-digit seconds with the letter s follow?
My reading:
1h39
